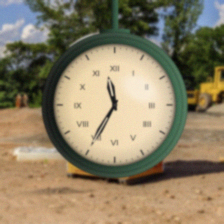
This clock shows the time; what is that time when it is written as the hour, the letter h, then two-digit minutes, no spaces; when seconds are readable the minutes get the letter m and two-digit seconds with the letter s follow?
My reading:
11h35
